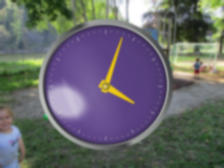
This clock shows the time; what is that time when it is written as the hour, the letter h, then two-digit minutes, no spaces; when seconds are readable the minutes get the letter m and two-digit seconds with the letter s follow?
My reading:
4h03
